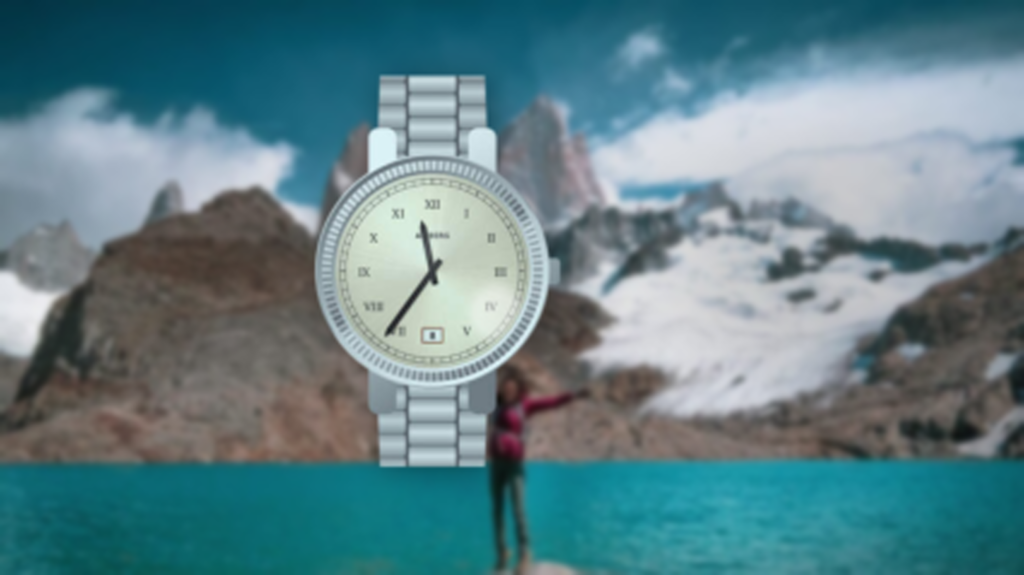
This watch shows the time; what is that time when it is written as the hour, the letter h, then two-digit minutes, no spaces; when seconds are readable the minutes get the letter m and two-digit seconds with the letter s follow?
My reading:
11h36
